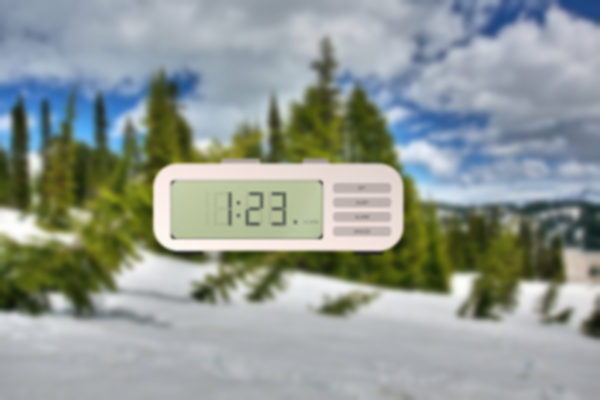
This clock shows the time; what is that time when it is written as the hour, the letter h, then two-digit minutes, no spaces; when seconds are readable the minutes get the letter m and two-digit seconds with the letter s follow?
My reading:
1h23
